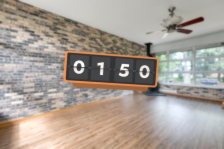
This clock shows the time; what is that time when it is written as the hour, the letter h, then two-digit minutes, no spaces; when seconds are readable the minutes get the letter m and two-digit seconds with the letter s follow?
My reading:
1h50
